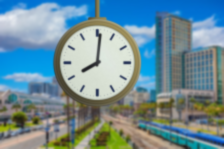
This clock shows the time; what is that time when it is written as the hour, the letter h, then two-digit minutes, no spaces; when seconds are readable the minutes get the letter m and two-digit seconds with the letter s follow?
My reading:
8h01
